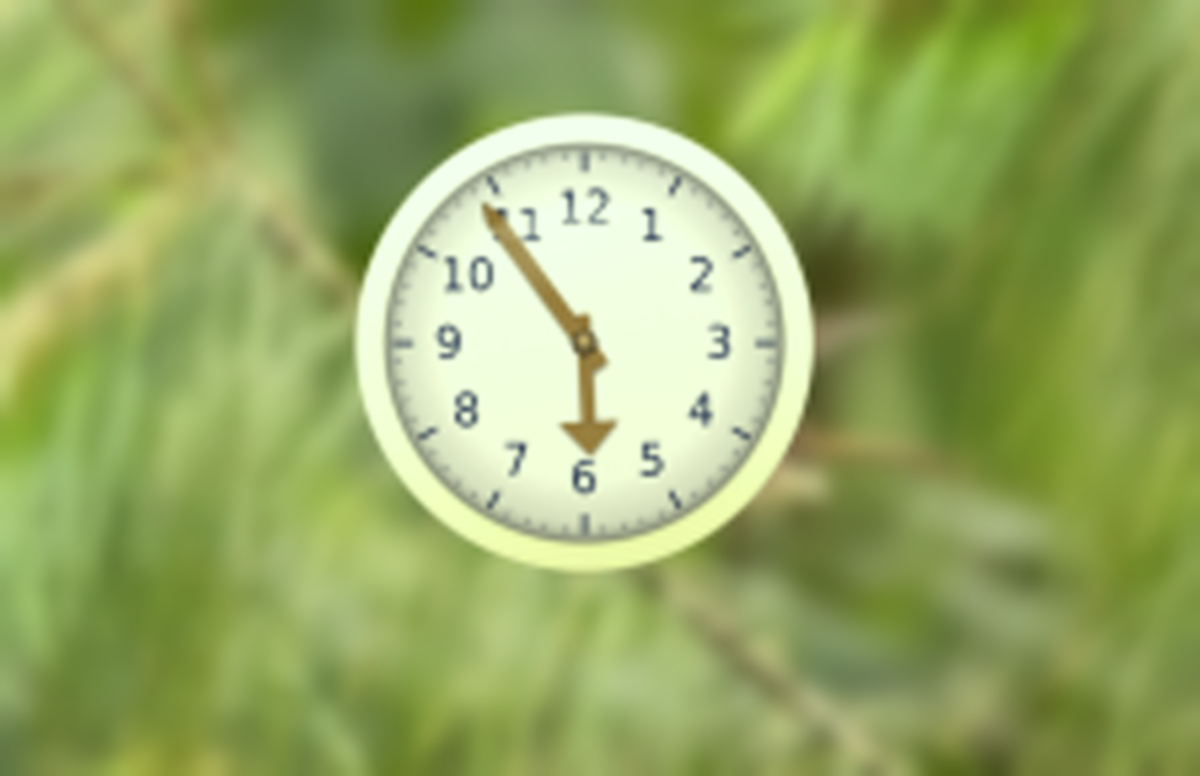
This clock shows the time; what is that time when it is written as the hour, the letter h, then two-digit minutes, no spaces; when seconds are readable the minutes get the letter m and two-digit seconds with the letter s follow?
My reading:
5h54
